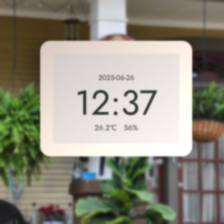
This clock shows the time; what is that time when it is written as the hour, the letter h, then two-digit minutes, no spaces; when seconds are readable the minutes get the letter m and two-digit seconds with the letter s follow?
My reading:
12h37
